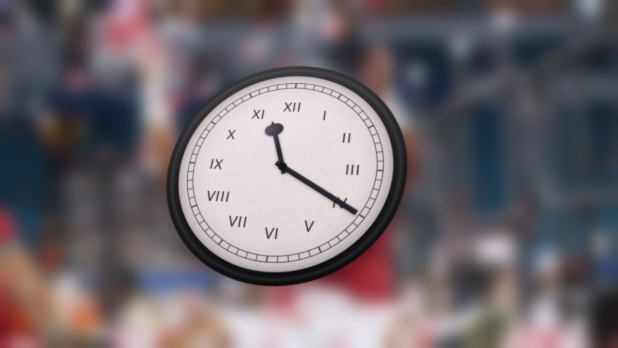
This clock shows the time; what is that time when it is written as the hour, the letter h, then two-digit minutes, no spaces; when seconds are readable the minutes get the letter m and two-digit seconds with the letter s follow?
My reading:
11h20
